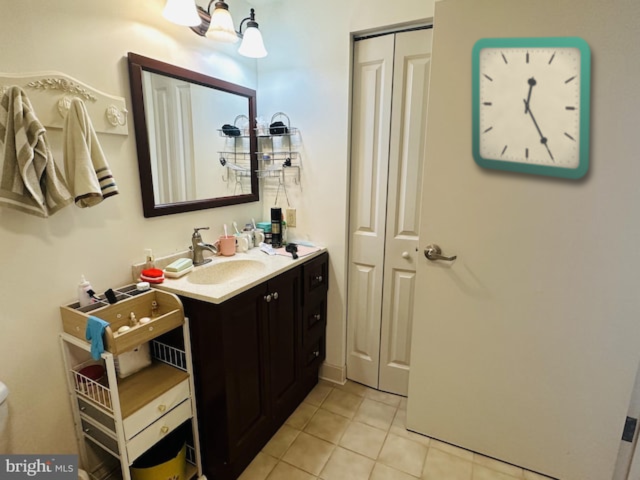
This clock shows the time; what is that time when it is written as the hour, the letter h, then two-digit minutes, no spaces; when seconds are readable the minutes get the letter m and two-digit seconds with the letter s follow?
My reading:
12h25
